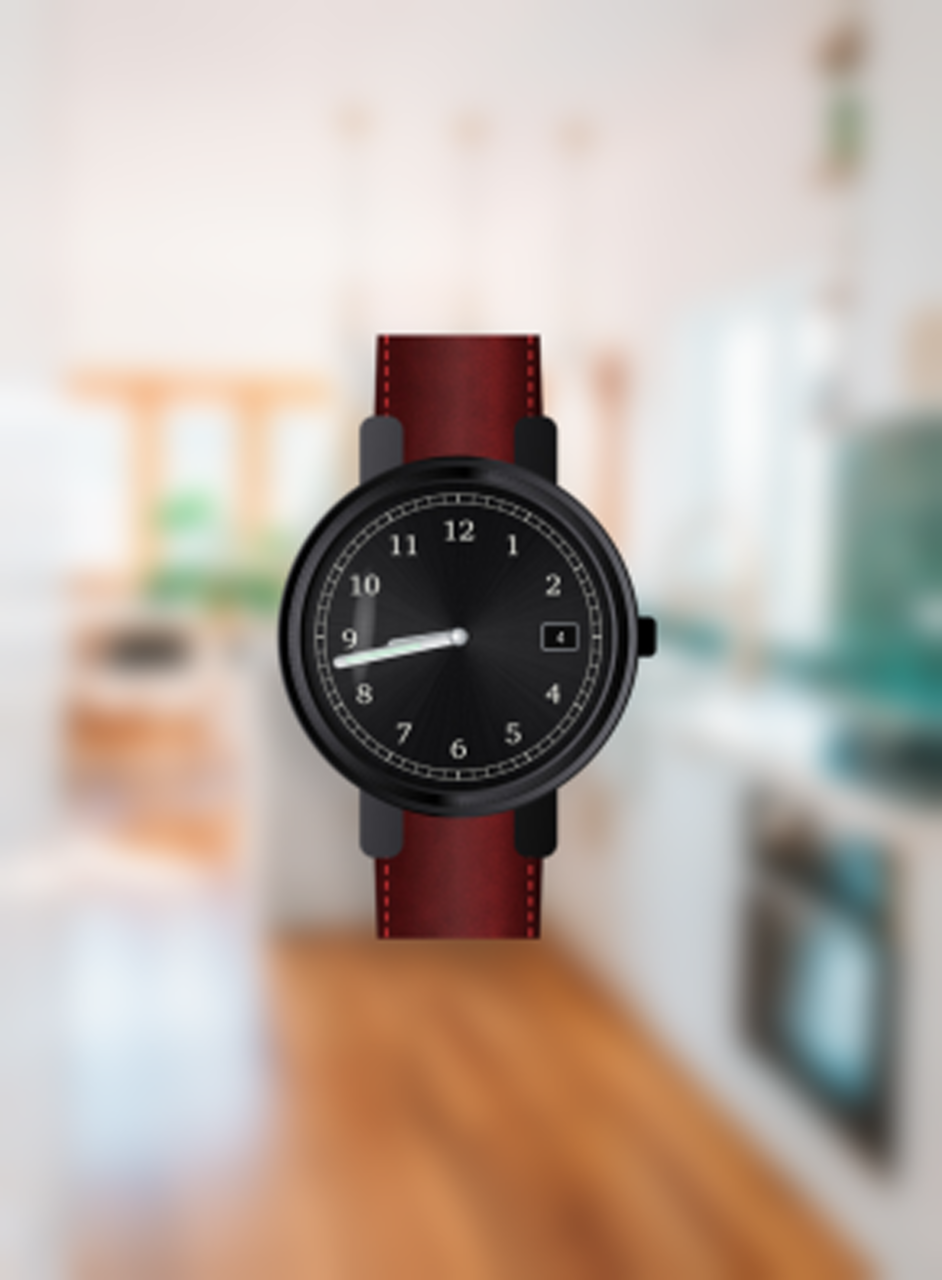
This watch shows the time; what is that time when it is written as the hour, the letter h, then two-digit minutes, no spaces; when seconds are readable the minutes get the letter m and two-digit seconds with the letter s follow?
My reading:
8h43
